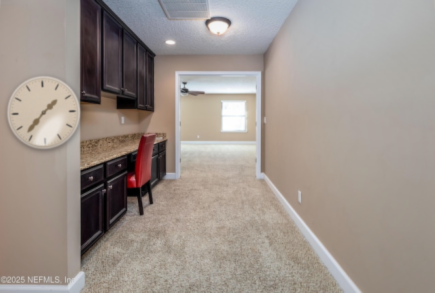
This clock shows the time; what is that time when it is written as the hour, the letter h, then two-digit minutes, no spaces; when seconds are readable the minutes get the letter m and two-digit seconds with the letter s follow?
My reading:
1h37
